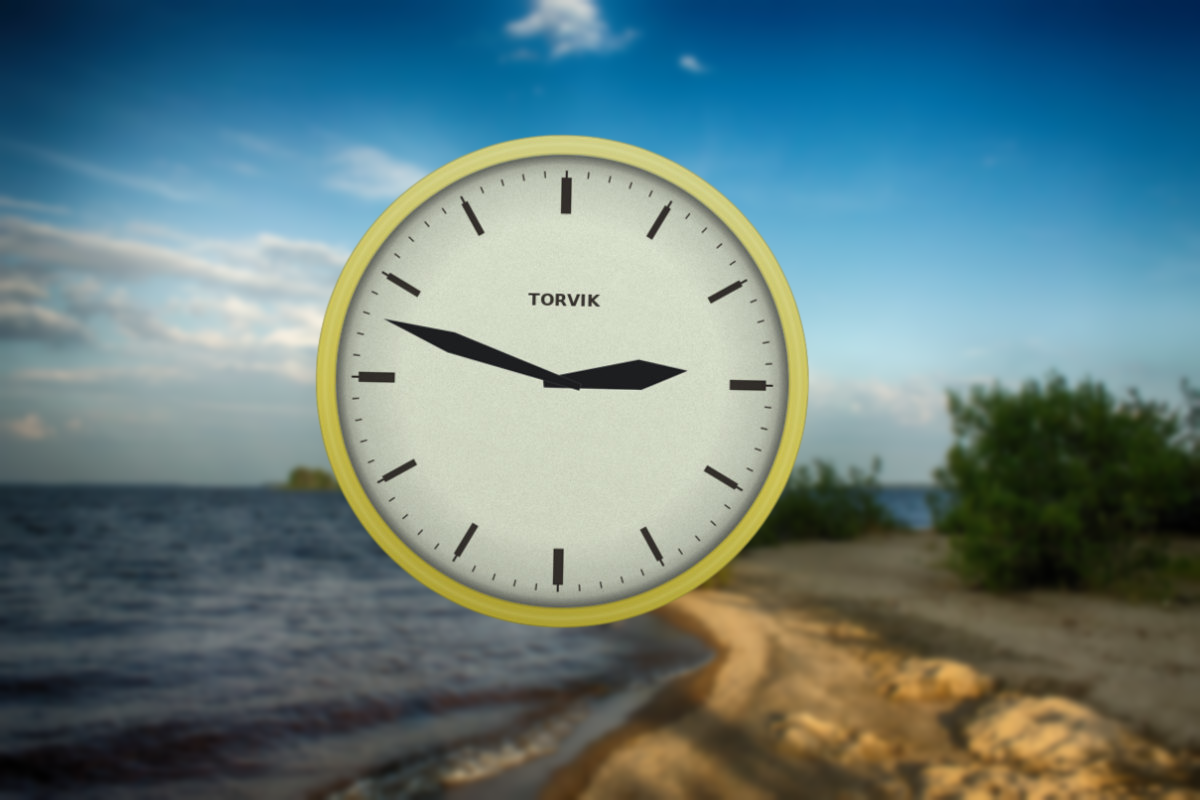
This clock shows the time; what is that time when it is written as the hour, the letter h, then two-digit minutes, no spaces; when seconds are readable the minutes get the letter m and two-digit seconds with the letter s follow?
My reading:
2h48
